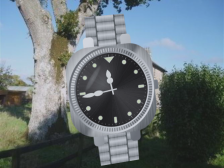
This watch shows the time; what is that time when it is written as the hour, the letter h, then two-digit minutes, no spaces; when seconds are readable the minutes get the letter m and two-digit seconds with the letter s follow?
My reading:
11h44
